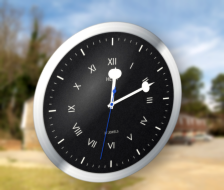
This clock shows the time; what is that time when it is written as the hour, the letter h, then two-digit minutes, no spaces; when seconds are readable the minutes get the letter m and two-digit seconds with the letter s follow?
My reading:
12h11m32s
